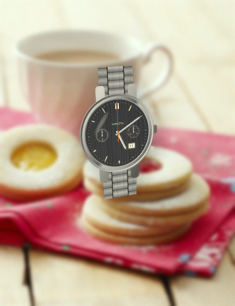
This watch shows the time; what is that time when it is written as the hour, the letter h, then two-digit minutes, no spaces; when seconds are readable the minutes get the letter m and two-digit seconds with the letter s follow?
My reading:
5h10
